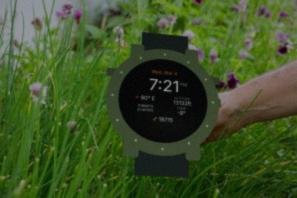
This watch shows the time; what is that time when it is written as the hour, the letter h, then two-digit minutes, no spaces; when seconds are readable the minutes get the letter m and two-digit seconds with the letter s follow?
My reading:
7h21
